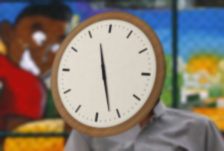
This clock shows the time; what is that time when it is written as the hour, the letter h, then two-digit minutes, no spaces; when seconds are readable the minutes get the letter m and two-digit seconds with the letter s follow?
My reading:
11h27
